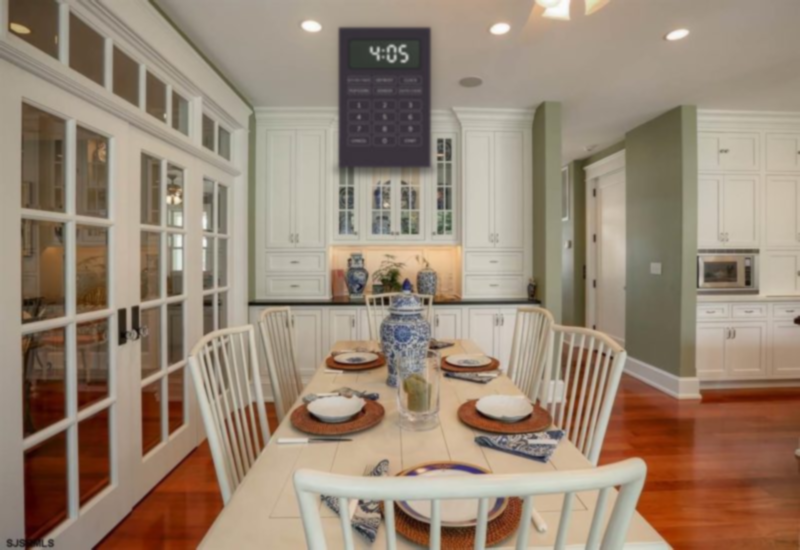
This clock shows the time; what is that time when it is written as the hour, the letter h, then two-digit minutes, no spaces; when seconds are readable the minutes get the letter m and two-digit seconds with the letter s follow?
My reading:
4h05
